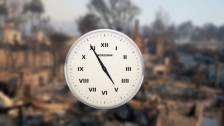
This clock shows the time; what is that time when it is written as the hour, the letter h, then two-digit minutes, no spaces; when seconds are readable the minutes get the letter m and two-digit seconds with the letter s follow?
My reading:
4h55
